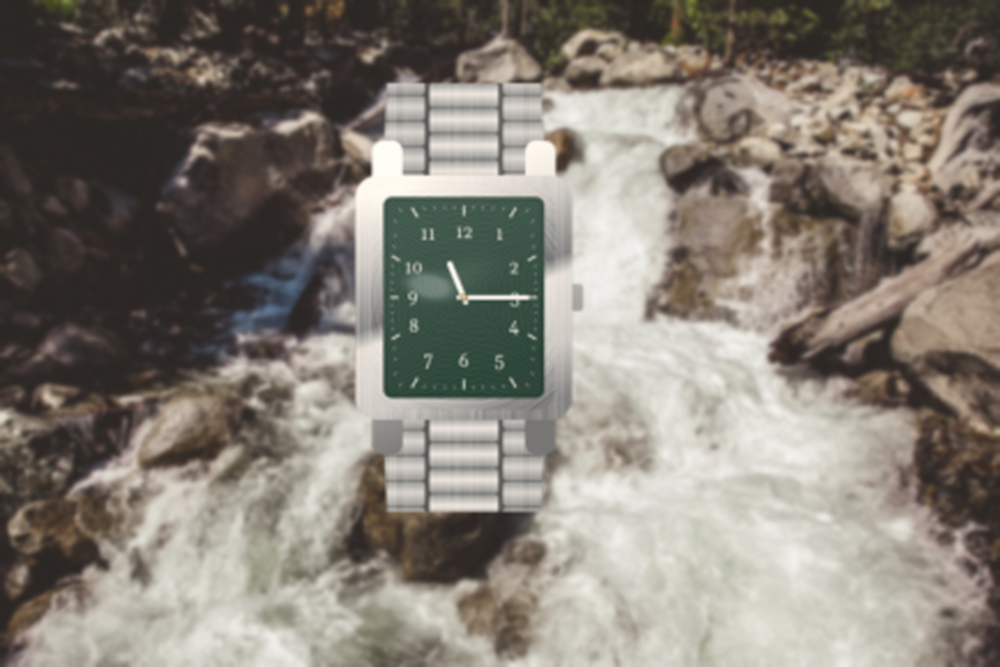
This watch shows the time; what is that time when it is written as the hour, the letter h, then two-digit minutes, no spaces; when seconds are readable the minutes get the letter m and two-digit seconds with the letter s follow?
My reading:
11h15
